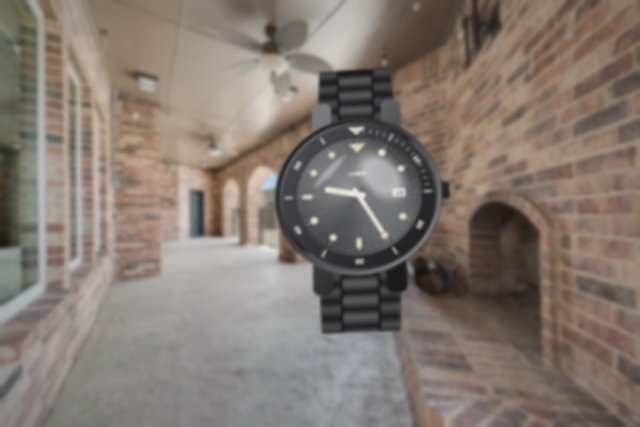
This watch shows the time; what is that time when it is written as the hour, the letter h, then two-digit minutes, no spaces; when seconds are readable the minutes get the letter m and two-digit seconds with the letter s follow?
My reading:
9h25
